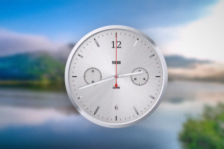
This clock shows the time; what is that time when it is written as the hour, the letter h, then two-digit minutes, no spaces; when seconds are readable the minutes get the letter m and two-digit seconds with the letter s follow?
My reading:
2h42
